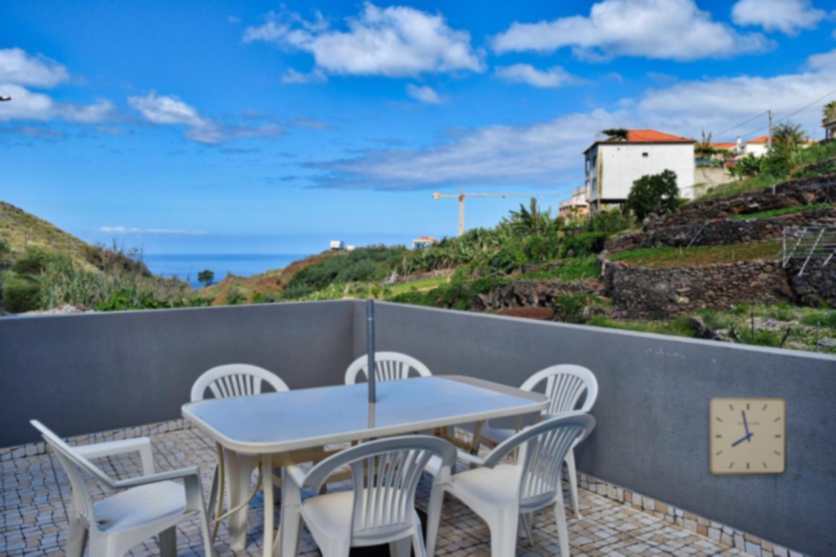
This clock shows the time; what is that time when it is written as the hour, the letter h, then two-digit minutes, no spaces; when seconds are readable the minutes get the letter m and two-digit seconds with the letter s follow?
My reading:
7h58
